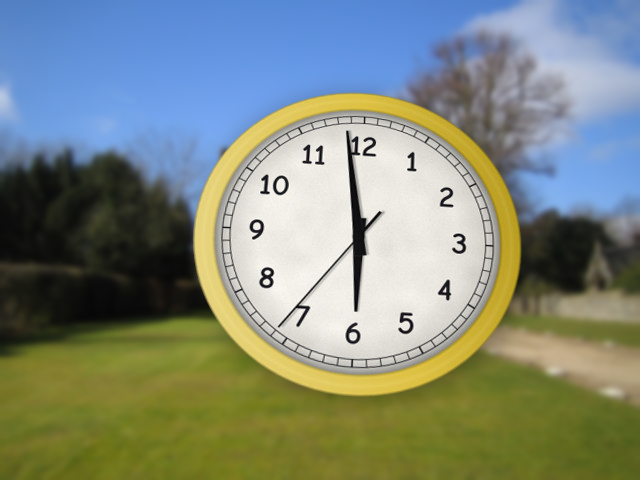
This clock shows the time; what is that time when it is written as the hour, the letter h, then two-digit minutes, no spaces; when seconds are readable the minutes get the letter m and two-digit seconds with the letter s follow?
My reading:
5h58m36s
